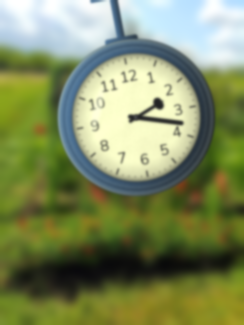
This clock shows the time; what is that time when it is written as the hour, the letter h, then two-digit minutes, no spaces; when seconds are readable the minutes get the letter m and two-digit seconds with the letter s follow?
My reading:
2h18
